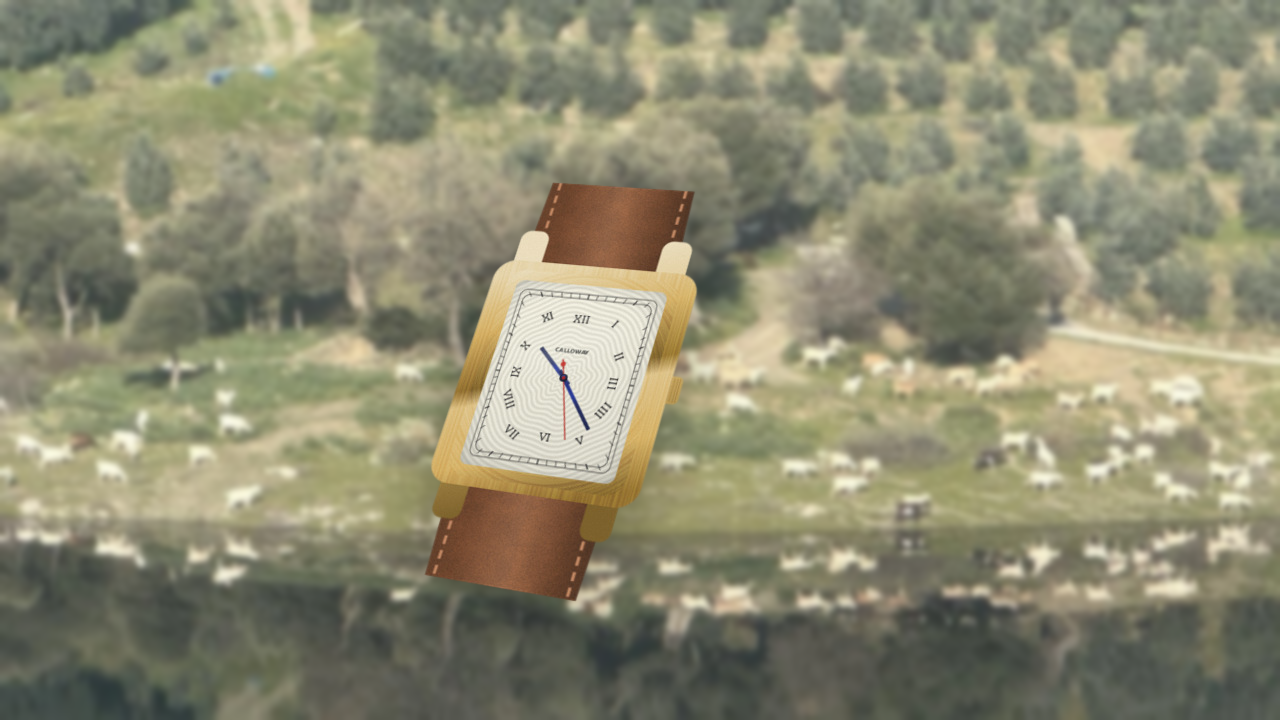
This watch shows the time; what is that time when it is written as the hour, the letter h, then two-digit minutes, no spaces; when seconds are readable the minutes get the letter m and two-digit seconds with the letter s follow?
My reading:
10h23m27s
